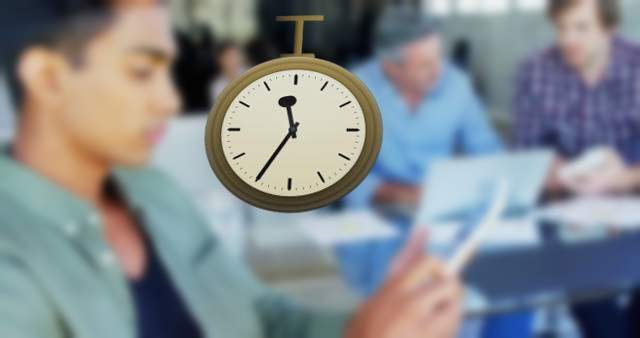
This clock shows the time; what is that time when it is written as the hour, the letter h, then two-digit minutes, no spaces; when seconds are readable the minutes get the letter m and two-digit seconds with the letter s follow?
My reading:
11h35
